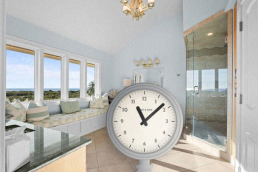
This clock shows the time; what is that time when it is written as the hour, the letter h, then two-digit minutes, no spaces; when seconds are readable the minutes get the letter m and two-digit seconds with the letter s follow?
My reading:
11h08
